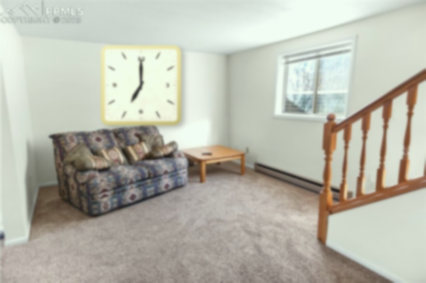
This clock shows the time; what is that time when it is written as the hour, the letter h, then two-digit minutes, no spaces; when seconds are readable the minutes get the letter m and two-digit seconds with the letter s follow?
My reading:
7h00
